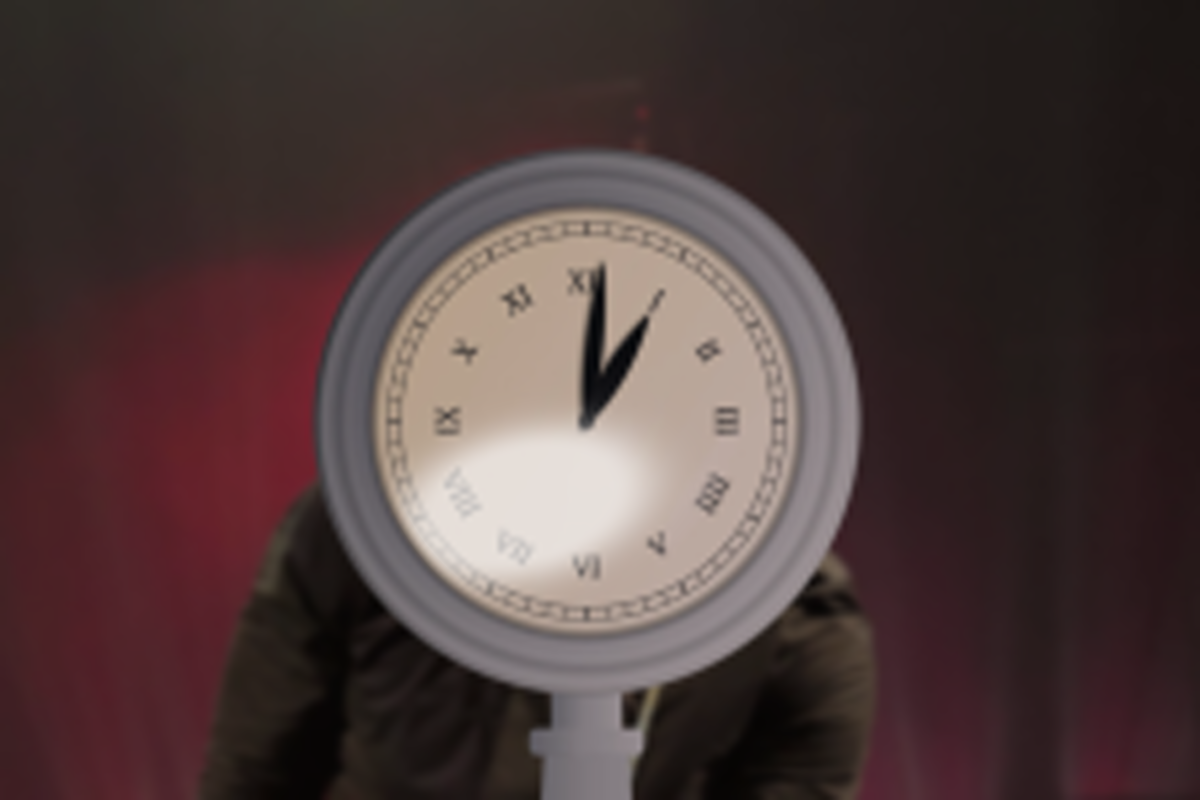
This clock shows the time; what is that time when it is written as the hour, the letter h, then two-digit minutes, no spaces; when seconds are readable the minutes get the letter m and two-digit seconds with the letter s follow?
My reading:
1h01
